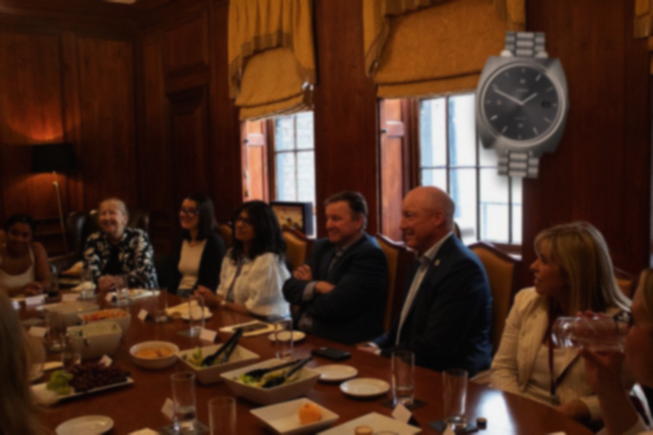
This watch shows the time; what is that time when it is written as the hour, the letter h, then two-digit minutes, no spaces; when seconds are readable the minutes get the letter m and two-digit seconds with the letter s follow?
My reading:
1h49
